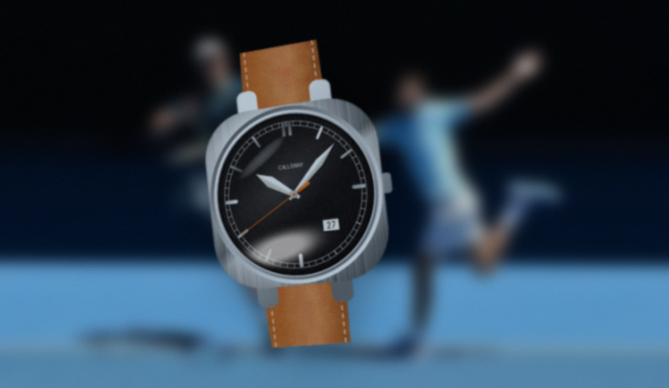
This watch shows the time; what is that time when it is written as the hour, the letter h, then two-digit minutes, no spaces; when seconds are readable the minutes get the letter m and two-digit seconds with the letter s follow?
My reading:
10h07m40s
